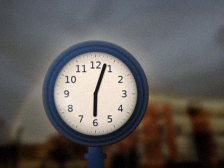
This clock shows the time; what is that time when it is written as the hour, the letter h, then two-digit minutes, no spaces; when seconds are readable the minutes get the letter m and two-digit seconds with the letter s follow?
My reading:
6h03
